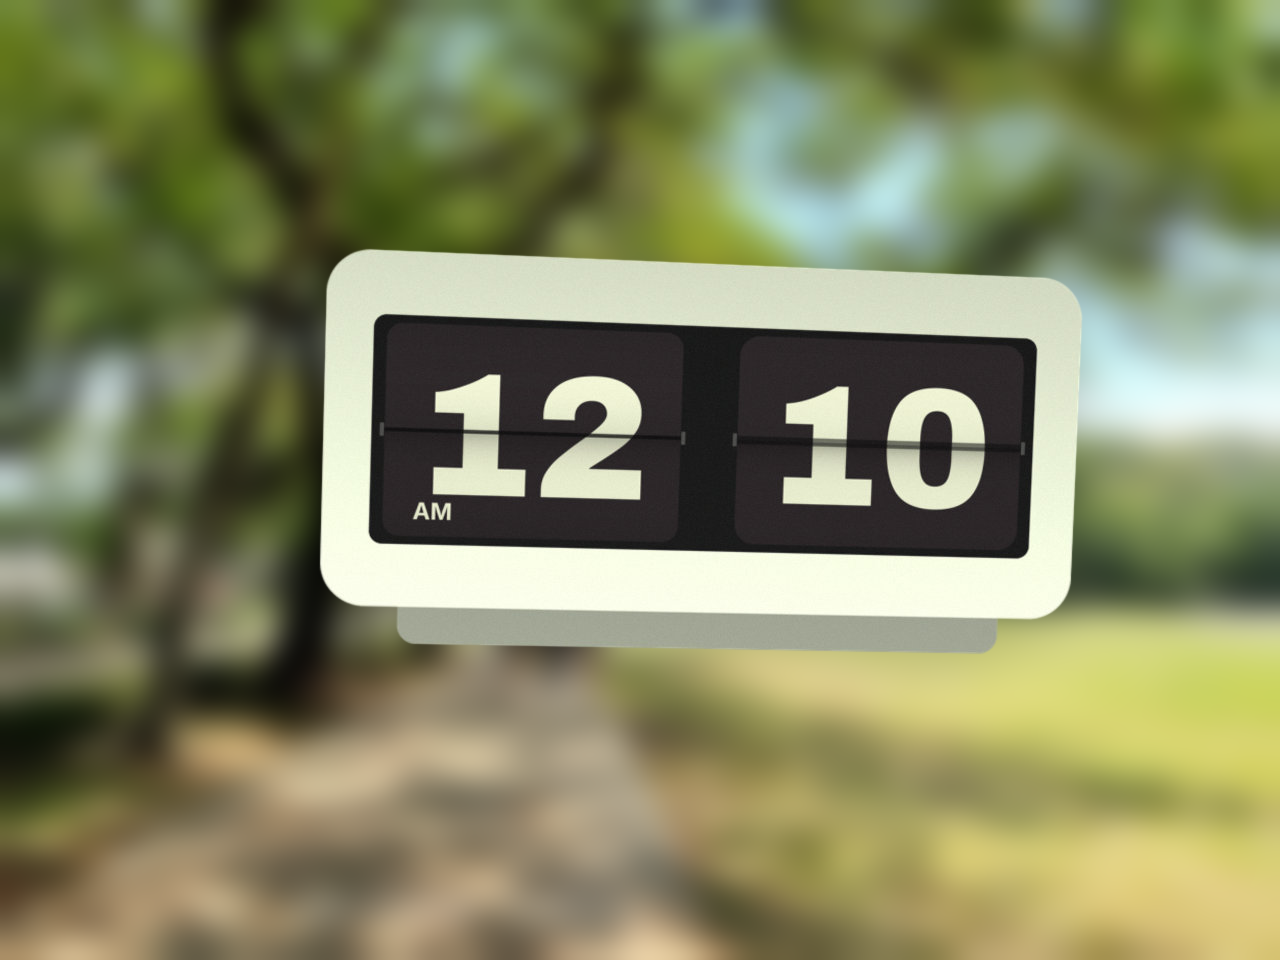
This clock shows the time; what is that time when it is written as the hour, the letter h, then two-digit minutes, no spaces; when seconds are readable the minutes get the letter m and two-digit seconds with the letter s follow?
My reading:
12h10
